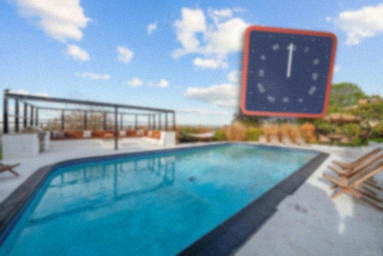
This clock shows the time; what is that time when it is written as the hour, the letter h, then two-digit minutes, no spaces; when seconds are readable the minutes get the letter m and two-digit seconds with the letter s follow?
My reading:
12h00
